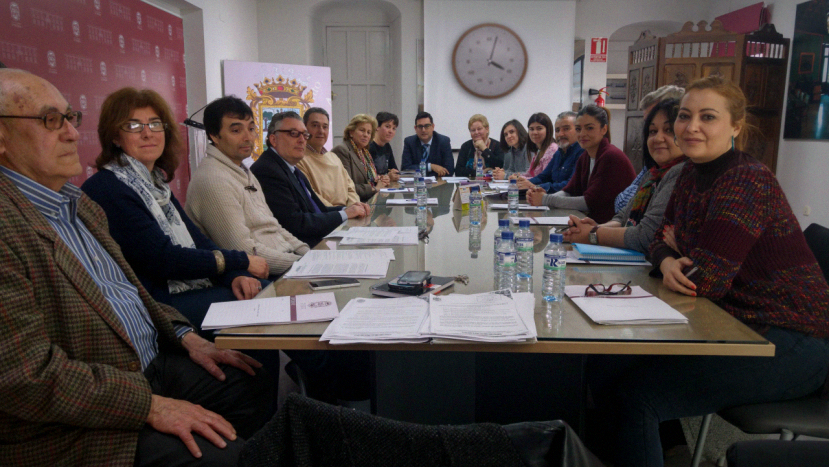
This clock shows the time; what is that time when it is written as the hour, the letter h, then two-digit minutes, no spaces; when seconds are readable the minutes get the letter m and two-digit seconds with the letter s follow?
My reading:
4h03
